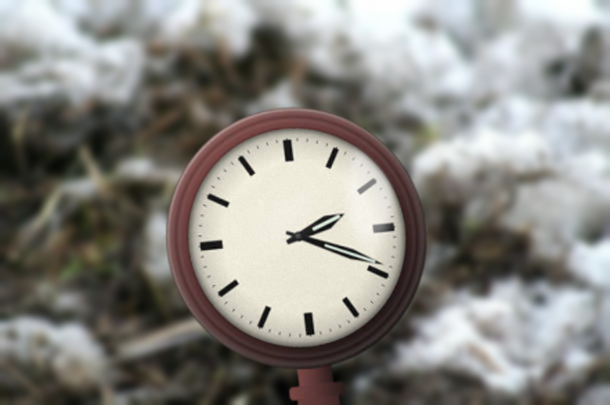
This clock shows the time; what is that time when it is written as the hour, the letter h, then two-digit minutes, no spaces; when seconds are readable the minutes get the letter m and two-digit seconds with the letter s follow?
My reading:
2h19
